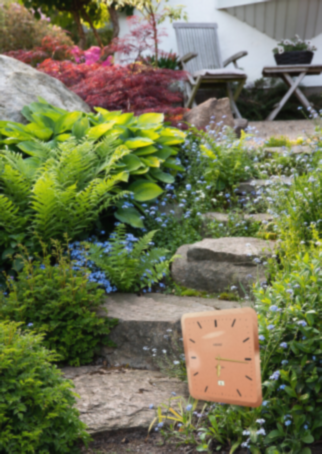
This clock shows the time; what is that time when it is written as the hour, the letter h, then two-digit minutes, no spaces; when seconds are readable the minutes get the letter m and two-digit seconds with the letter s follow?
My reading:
6h16
